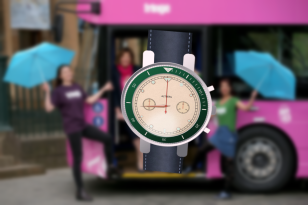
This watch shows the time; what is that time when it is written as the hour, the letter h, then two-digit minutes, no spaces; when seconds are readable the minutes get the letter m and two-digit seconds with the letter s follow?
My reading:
8h44
